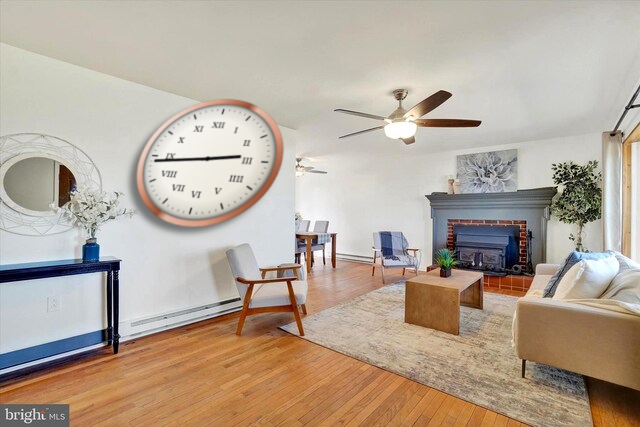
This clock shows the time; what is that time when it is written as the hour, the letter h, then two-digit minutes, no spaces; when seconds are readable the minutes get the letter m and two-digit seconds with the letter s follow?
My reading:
2h44
